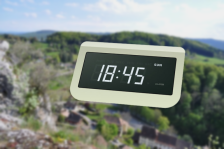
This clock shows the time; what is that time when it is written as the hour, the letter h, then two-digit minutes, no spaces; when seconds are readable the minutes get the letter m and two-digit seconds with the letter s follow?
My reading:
18h45
